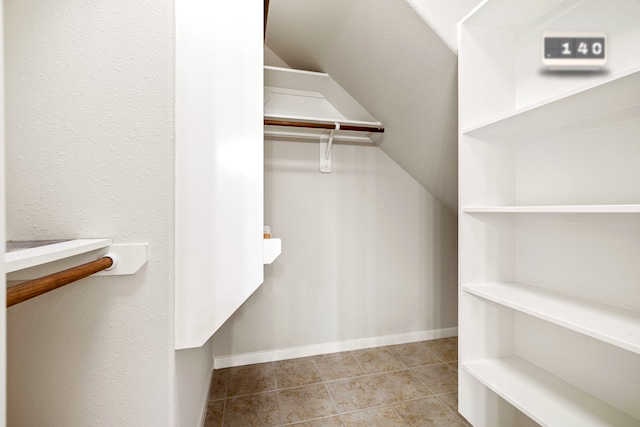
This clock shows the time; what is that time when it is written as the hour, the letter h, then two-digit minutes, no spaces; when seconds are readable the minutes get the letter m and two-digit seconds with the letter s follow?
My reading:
1h40
